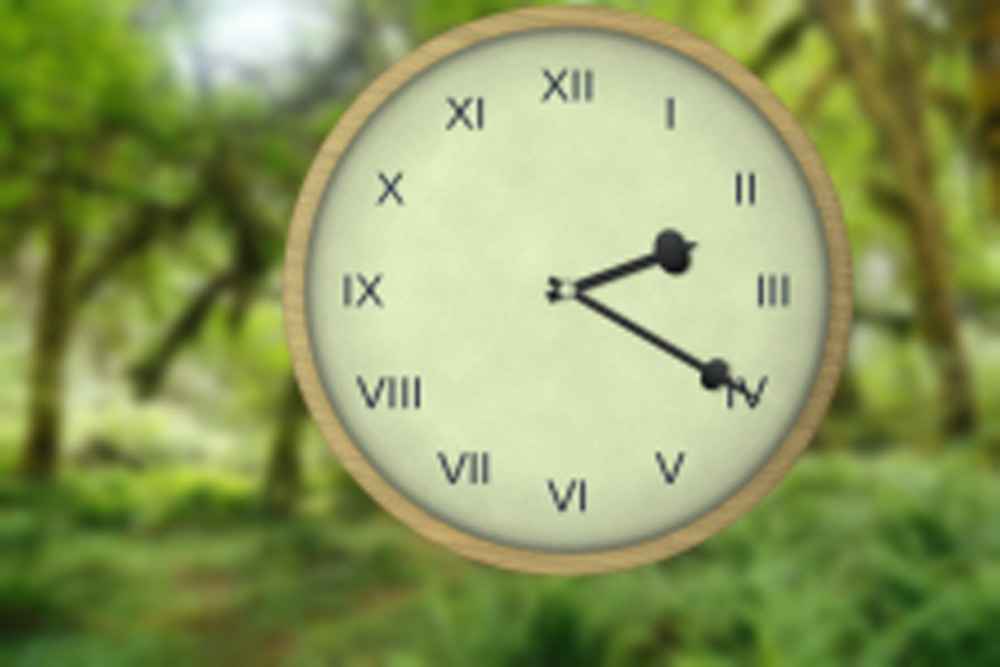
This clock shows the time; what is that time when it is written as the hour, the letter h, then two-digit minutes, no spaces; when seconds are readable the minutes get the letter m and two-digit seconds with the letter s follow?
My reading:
2h20
